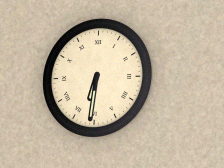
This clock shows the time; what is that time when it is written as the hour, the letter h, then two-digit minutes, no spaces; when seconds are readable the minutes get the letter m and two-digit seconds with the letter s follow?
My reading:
6h31
